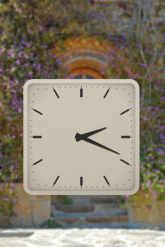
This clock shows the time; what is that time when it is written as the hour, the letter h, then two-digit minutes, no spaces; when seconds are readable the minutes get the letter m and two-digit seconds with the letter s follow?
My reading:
2h19
